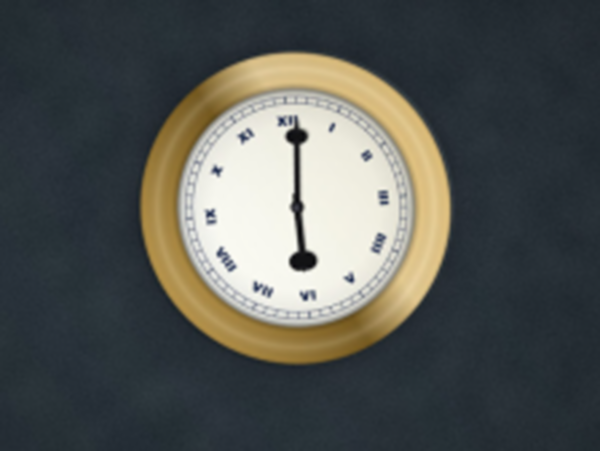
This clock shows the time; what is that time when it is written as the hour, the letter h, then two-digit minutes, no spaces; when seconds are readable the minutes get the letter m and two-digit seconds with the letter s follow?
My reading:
6h01
